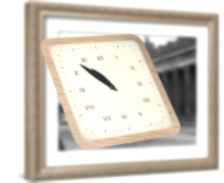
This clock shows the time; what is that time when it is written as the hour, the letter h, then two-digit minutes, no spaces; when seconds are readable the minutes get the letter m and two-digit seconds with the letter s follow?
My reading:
10h53
